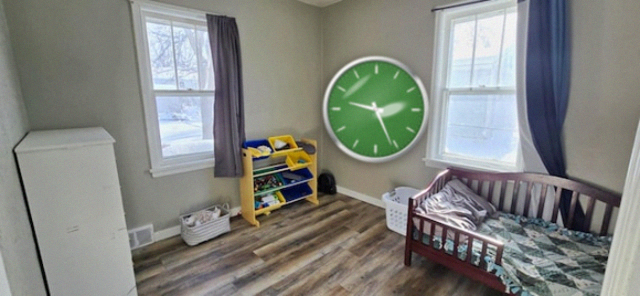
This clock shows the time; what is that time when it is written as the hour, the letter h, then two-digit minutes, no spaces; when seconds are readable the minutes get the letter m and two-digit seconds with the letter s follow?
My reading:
9h26
